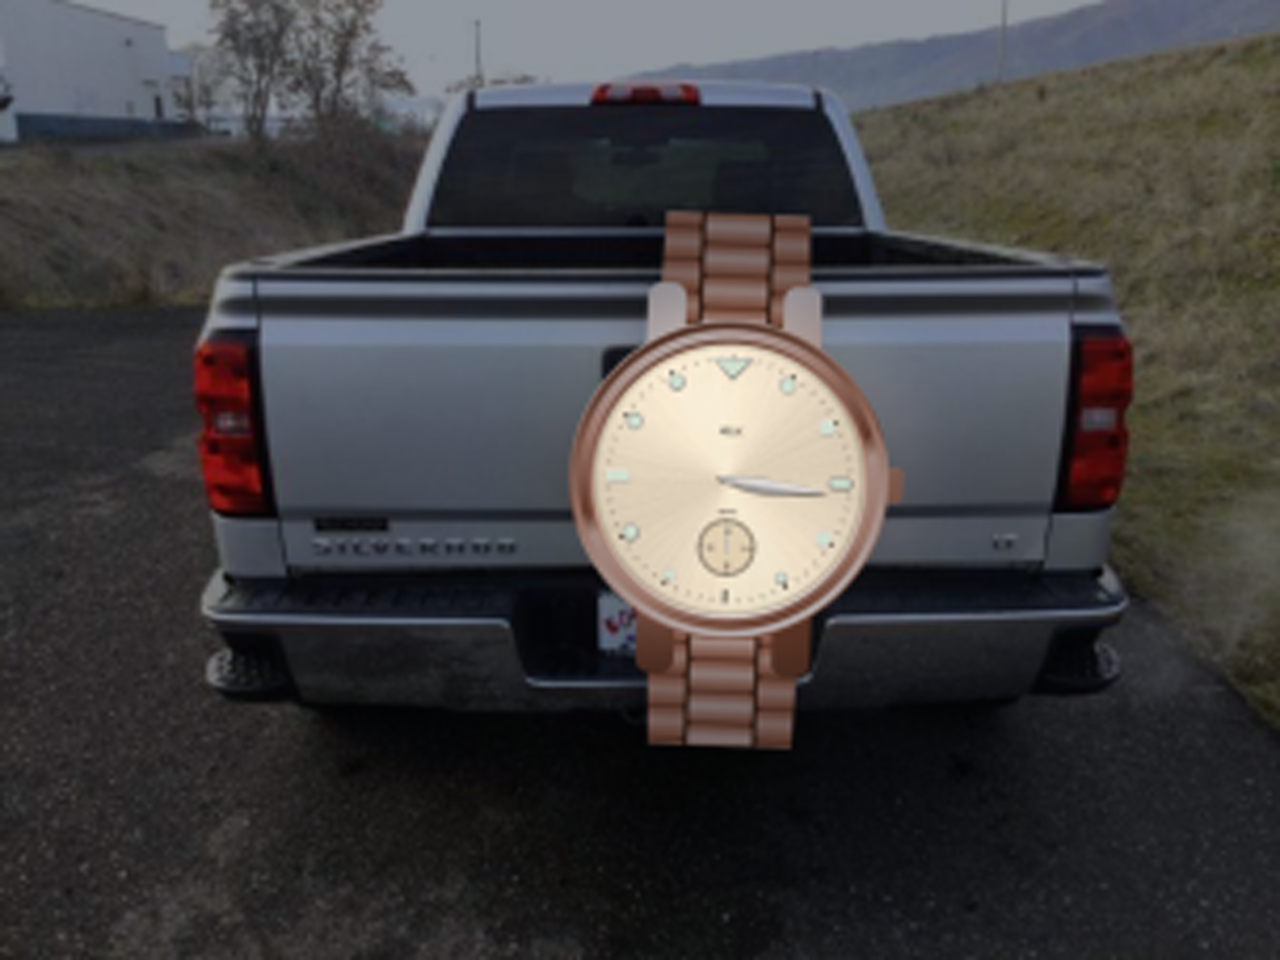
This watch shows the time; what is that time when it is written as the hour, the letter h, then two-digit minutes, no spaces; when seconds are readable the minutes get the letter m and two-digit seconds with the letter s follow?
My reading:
3h16
